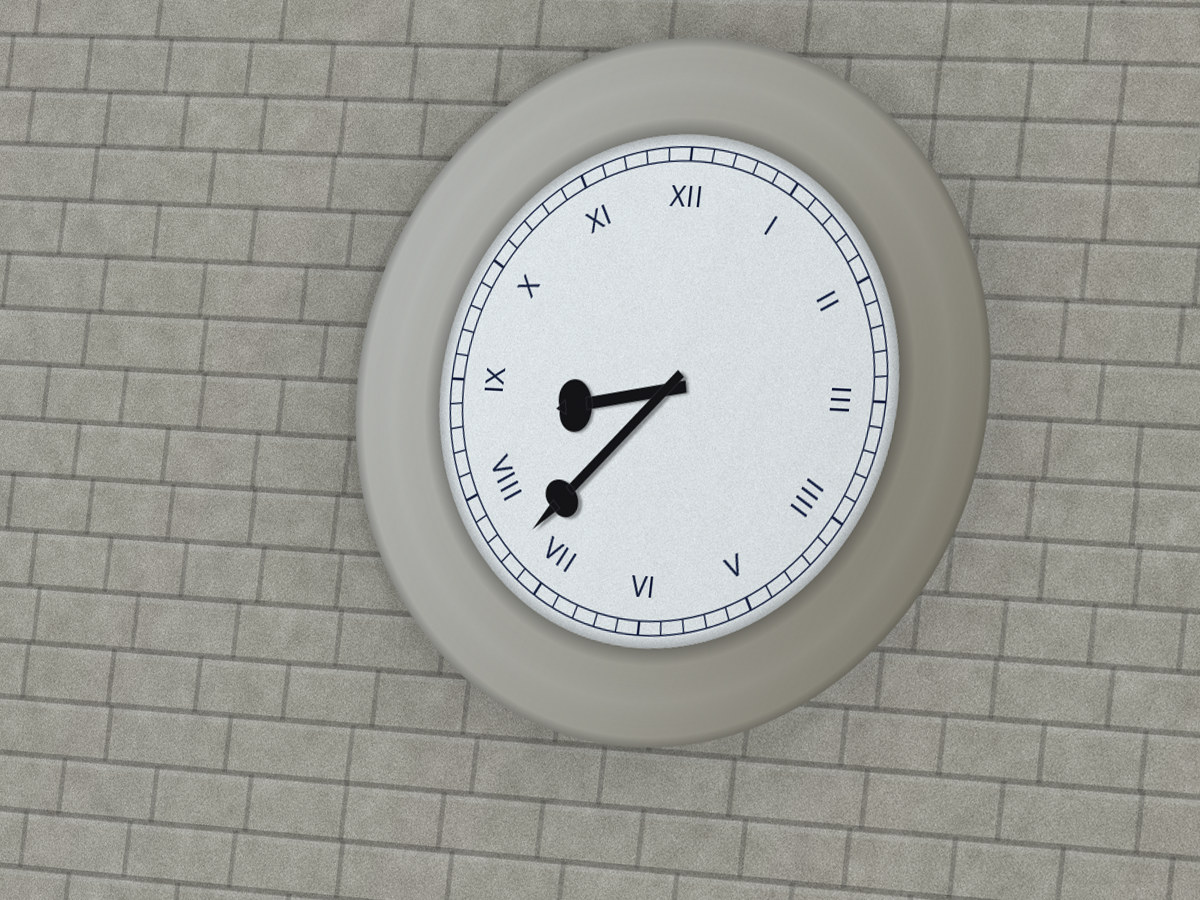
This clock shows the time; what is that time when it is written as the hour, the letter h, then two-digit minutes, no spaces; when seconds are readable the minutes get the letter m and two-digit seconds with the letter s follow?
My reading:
8h37
